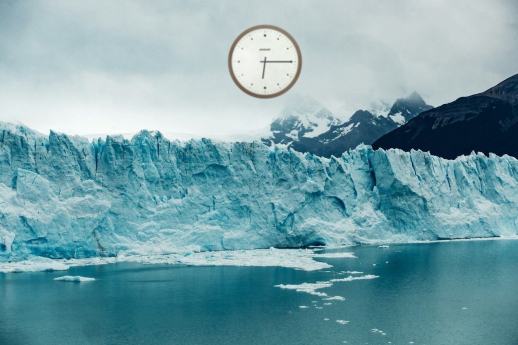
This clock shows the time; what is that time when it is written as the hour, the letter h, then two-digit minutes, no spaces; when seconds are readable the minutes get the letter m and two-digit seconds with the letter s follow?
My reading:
6h15
